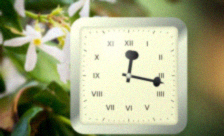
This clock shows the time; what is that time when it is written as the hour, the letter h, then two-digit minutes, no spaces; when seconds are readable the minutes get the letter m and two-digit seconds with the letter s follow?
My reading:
12h17
